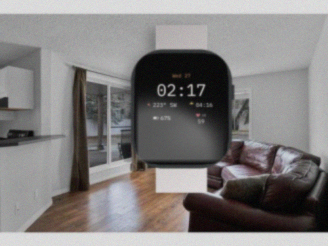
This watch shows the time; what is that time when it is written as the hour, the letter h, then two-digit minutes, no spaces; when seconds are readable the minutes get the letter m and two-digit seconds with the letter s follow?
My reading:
2h17
